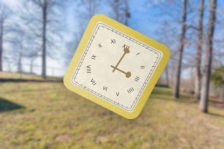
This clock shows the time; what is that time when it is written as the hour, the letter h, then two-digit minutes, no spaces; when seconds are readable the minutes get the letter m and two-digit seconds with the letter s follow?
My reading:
3h01
